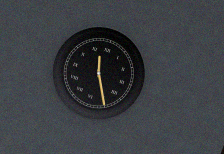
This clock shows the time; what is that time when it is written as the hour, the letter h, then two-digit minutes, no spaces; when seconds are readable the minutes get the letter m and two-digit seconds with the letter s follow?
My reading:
11h25
